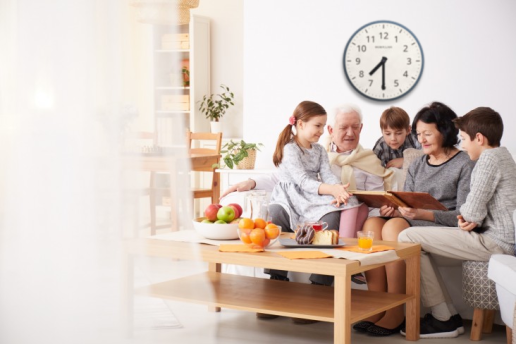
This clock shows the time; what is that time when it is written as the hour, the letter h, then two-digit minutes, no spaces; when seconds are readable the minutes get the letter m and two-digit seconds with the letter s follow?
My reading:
7h30
